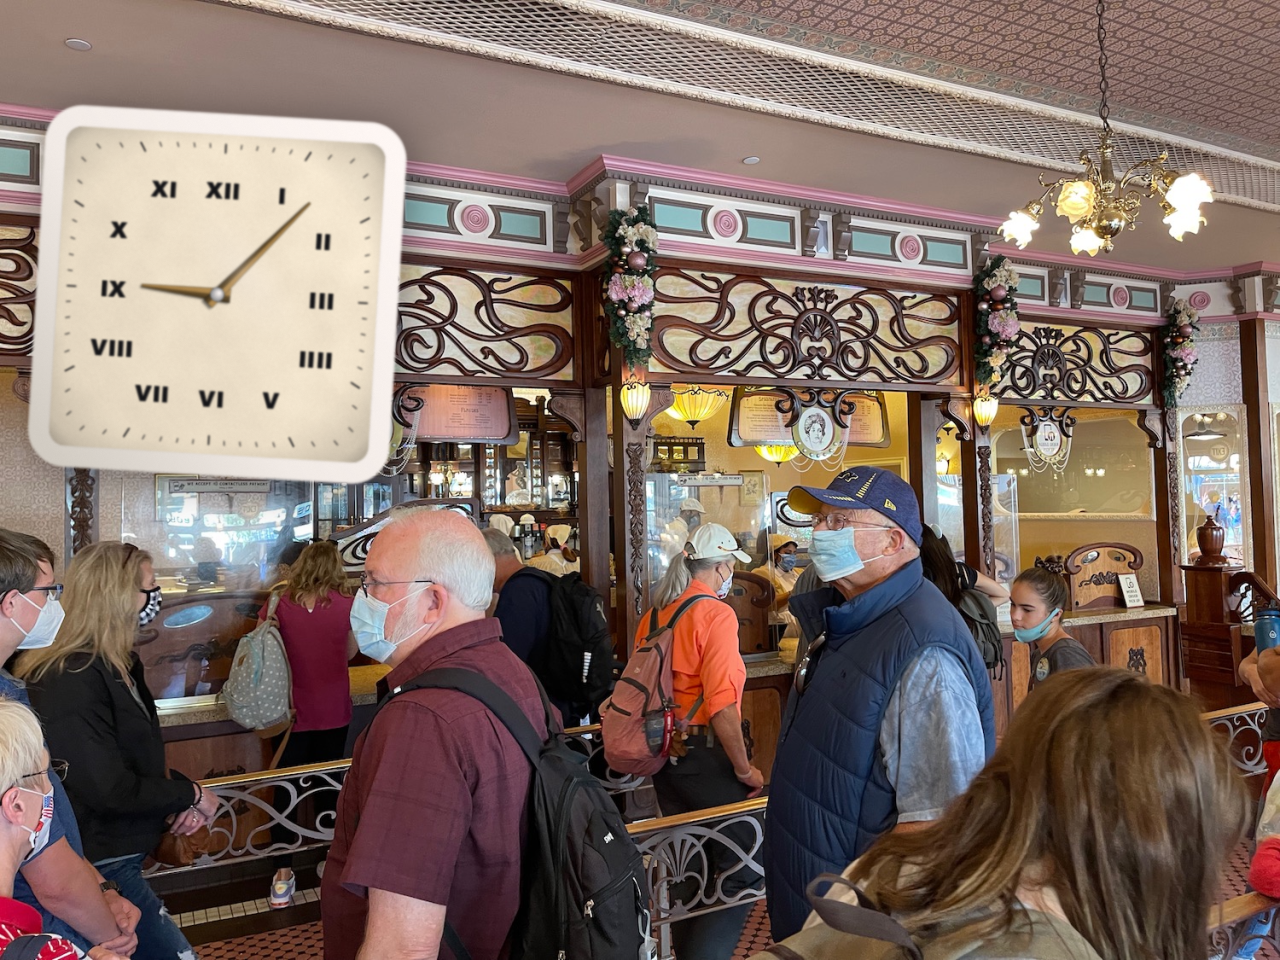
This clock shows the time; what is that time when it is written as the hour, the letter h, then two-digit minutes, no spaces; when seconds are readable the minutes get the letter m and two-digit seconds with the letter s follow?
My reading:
9h07
